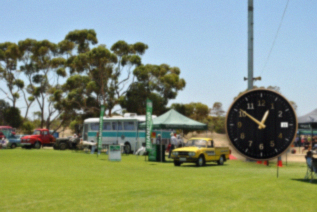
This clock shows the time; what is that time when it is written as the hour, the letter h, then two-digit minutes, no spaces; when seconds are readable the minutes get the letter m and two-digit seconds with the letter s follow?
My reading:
12h51
